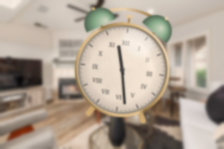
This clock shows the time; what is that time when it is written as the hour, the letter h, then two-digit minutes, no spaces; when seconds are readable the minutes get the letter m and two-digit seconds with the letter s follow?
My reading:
11h28
